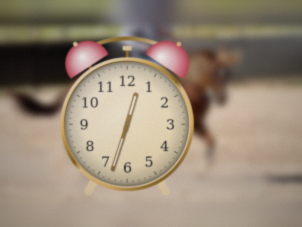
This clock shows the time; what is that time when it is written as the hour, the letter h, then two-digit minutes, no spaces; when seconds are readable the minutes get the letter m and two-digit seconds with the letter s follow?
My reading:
12h33
